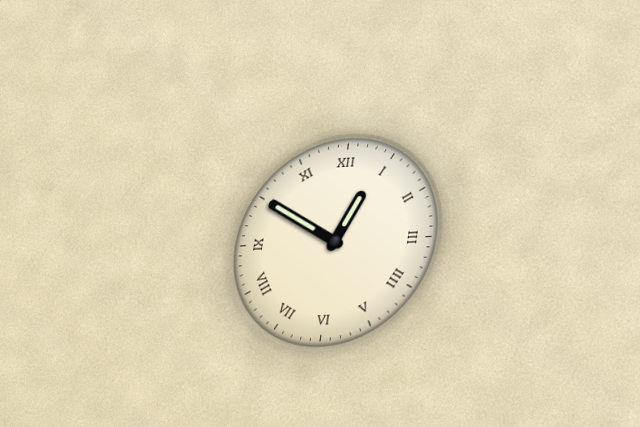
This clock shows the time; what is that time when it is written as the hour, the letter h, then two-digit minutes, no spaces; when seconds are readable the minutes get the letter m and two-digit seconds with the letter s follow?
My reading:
12h50
